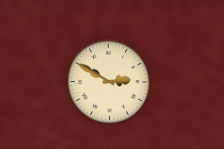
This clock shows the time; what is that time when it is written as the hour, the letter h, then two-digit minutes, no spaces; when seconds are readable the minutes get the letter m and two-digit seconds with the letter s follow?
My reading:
2h50
